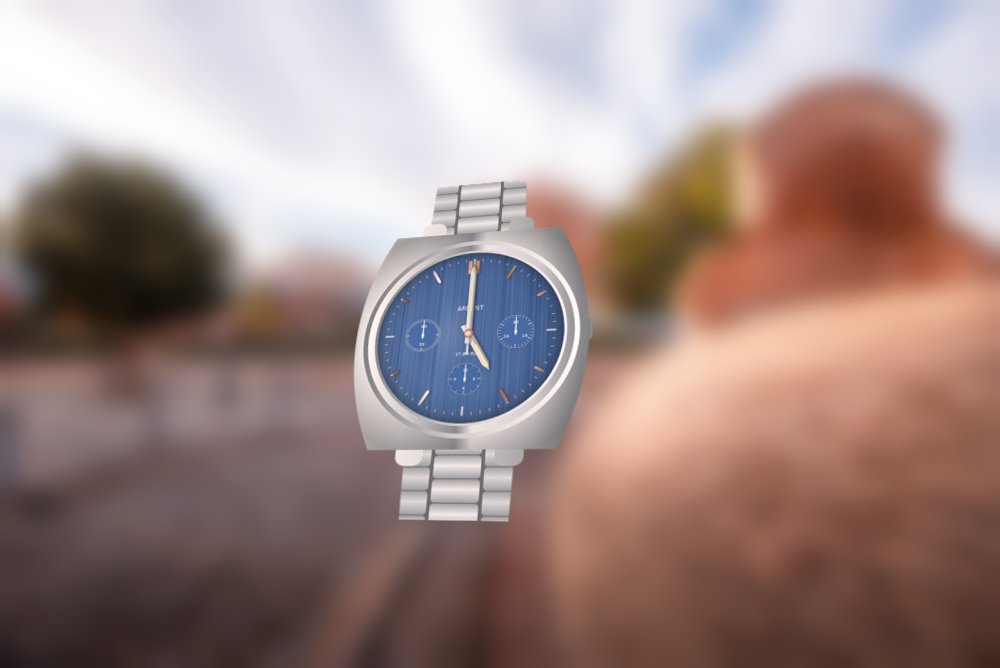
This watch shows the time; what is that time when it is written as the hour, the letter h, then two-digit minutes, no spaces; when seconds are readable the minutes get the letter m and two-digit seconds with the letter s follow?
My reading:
5h00
